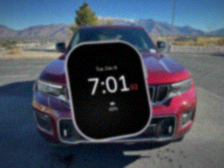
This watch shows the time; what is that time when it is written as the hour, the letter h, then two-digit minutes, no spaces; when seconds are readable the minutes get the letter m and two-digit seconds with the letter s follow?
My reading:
7h01
